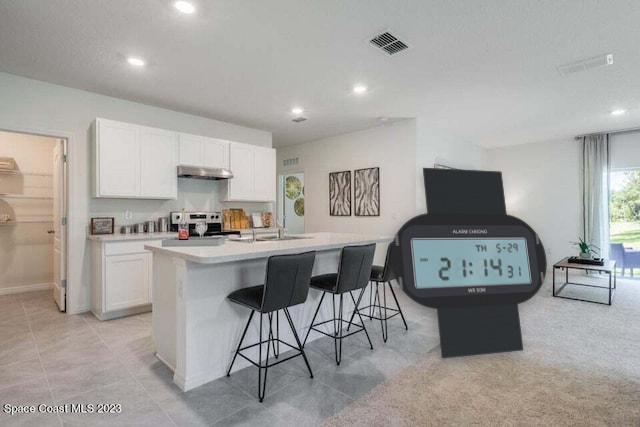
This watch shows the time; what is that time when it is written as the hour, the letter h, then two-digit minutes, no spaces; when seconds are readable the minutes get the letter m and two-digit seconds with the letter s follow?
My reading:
21h14m31s
